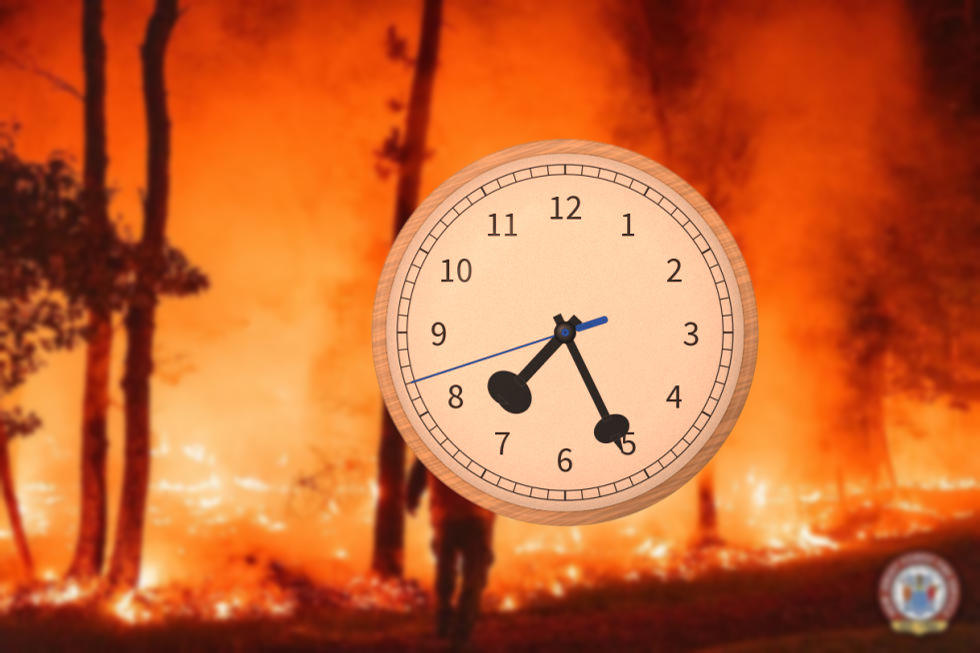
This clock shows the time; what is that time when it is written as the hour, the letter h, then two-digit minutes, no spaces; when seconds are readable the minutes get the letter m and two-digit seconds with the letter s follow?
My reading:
7h25m42s
